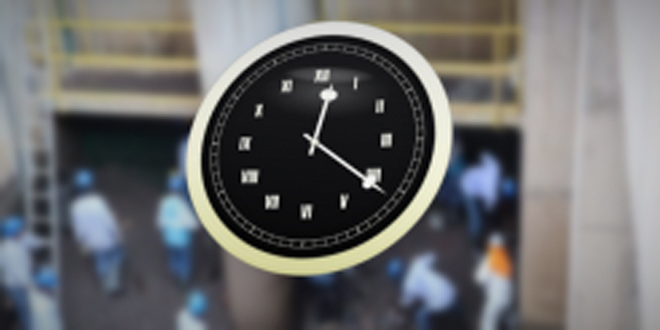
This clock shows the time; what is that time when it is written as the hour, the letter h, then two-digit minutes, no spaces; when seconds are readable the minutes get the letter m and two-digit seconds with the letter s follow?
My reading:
12h21
